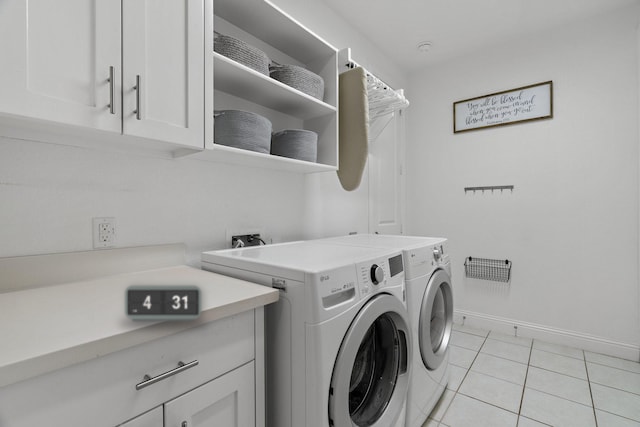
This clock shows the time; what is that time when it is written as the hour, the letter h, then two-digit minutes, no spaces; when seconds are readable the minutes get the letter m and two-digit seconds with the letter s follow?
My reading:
4h31
